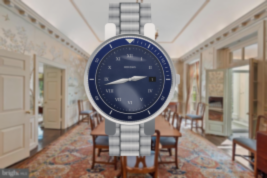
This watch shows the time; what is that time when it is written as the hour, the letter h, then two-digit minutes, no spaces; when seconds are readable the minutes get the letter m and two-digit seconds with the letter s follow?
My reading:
2h43
